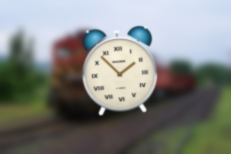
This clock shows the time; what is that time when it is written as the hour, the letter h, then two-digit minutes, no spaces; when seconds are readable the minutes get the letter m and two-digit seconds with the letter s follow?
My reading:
1h53
